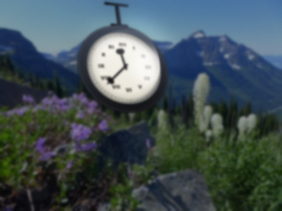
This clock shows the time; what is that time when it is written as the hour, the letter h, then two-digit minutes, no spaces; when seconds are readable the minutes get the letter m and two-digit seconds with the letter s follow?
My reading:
11h38
